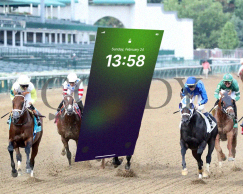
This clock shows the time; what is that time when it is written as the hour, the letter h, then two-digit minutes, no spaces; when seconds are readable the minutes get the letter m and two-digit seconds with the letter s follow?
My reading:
13h58
